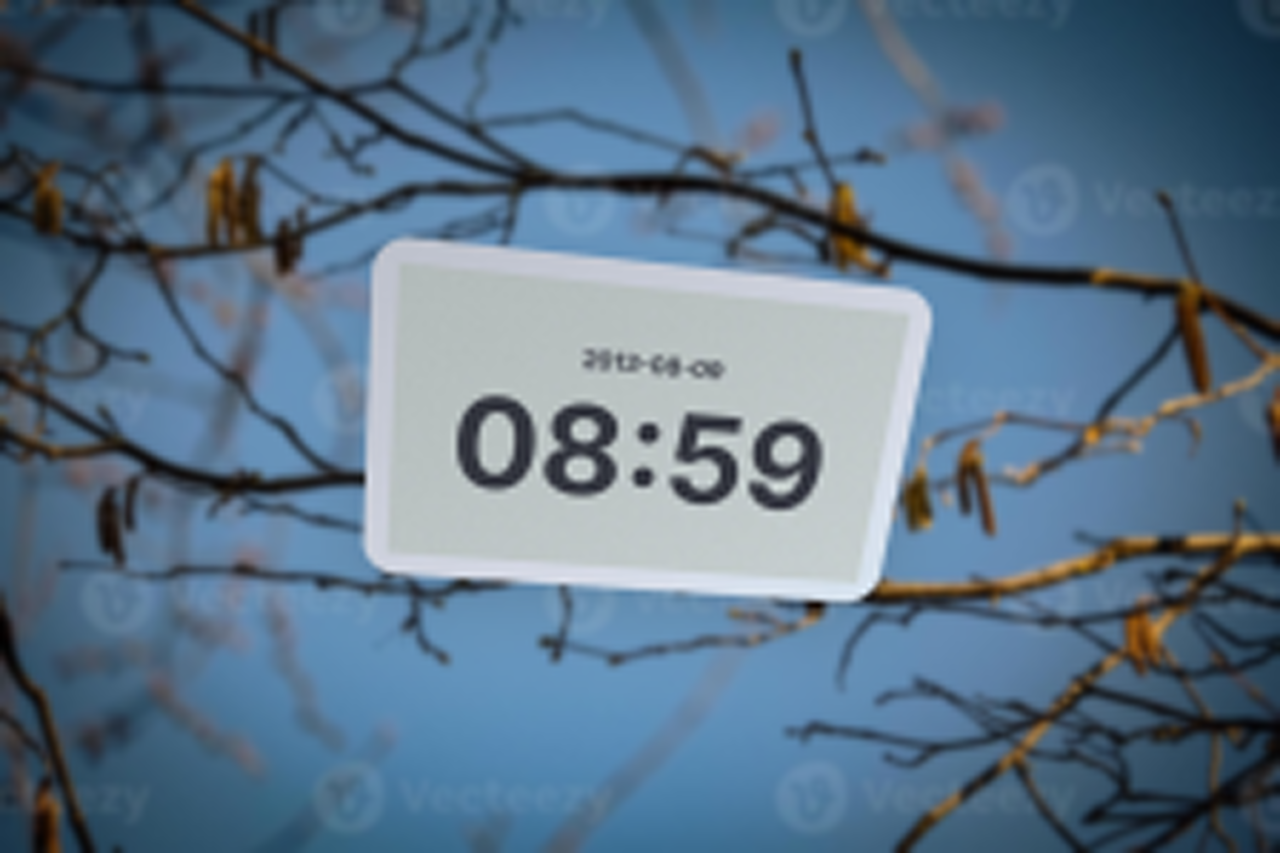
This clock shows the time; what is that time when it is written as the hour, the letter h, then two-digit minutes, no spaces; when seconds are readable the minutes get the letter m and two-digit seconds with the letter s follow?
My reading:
8h59
